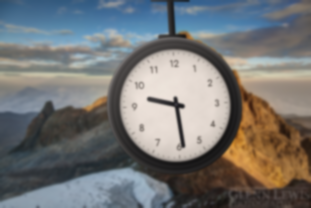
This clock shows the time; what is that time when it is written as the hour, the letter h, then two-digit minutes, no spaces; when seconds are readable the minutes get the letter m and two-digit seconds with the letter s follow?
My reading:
9h29
